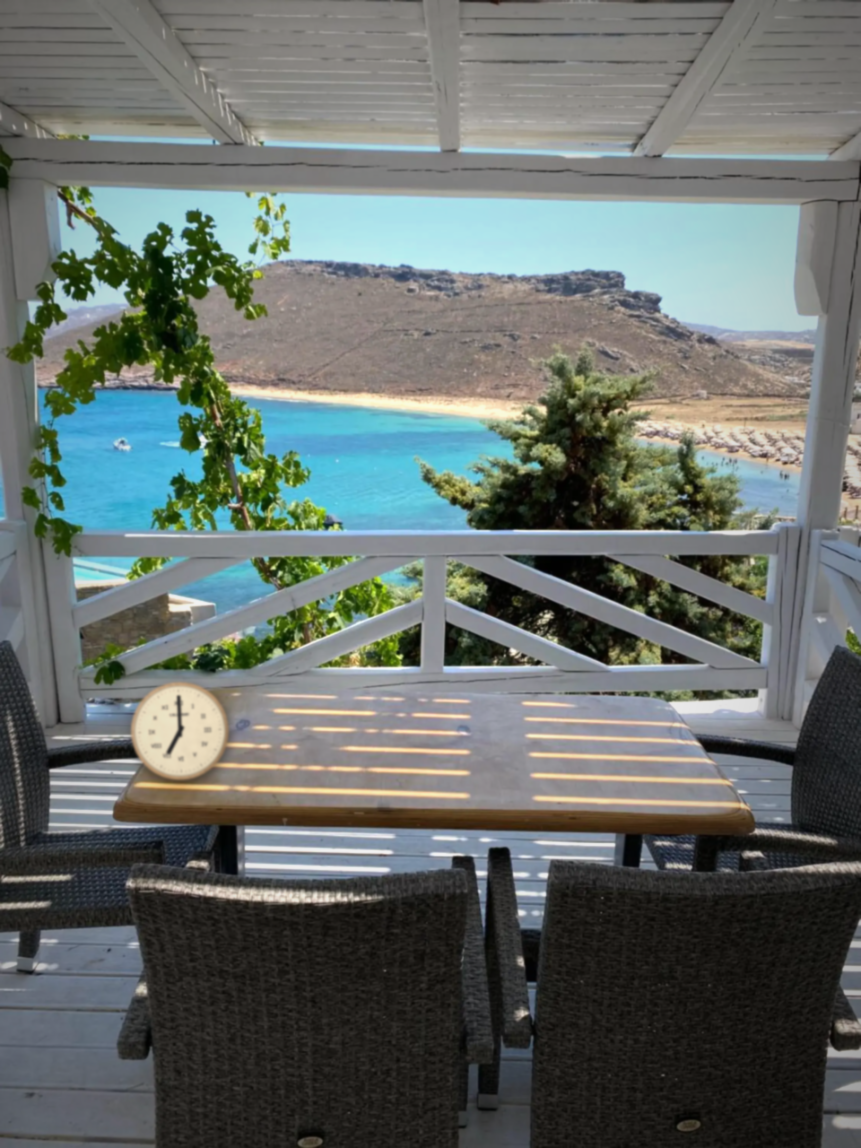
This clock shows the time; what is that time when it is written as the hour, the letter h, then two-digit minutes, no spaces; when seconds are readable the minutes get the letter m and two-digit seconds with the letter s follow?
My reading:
7h00
